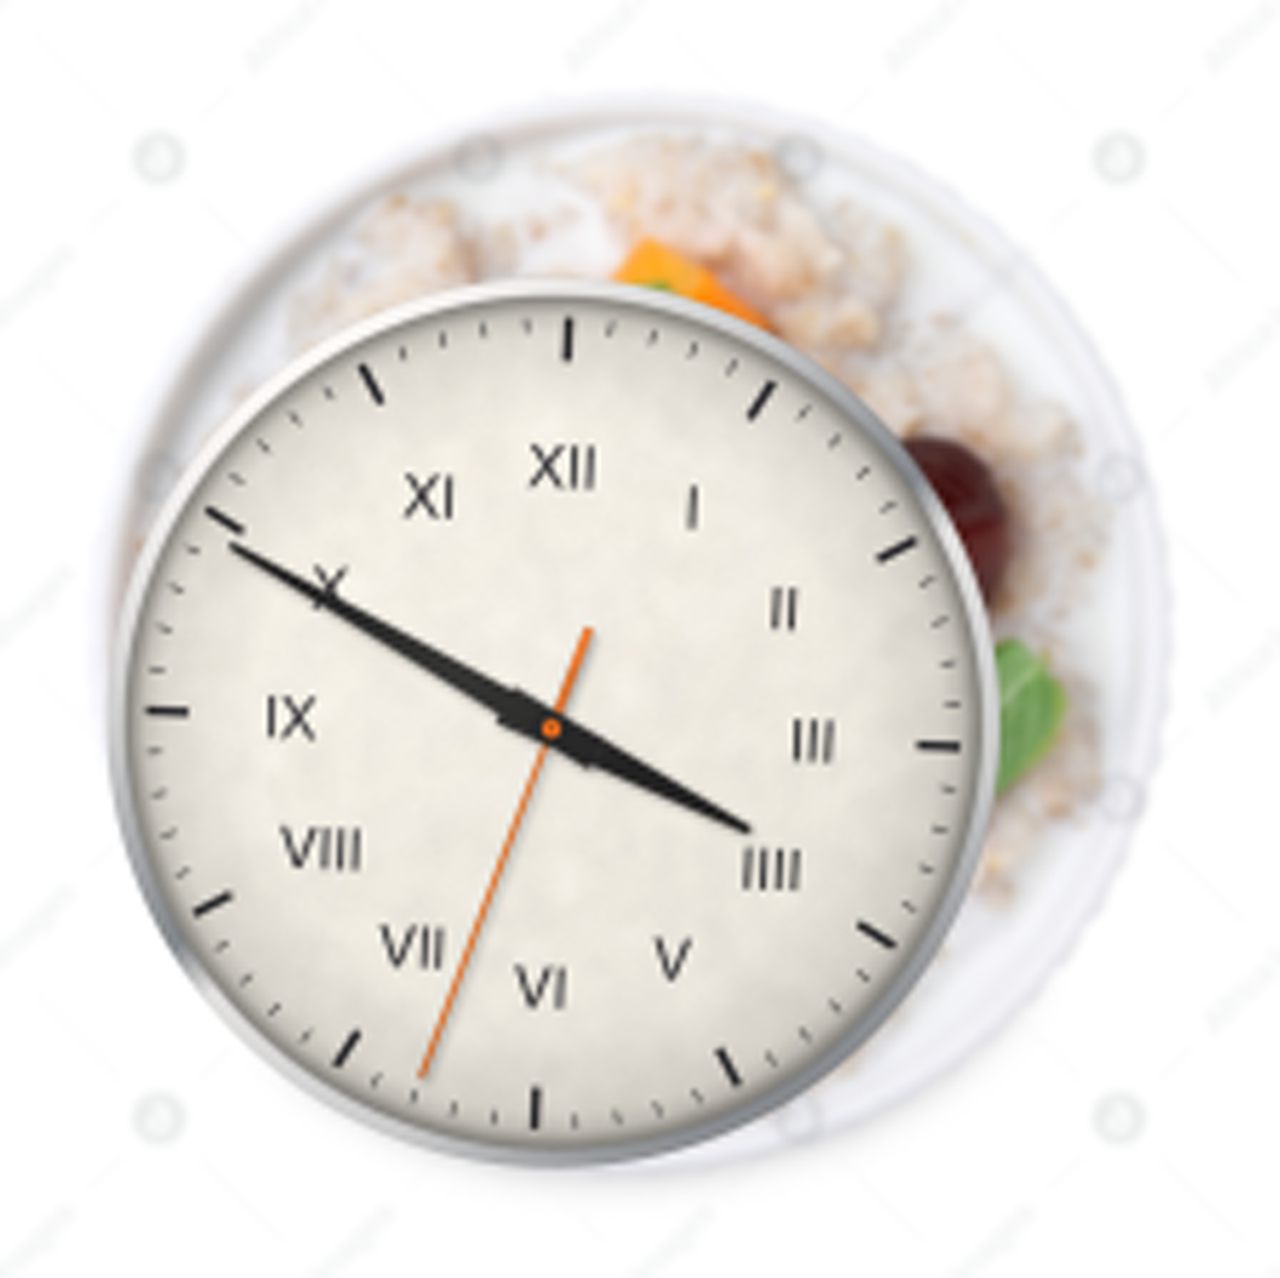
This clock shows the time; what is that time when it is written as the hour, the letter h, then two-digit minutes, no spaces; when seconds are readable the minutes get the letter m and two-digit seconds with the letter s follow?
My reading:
3h49m33s
